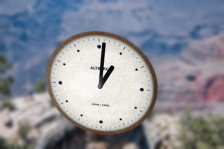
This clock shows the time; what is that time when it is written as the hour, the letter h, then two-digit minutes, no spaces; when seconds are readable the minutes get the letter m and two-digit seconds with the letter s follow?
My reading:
1h01
